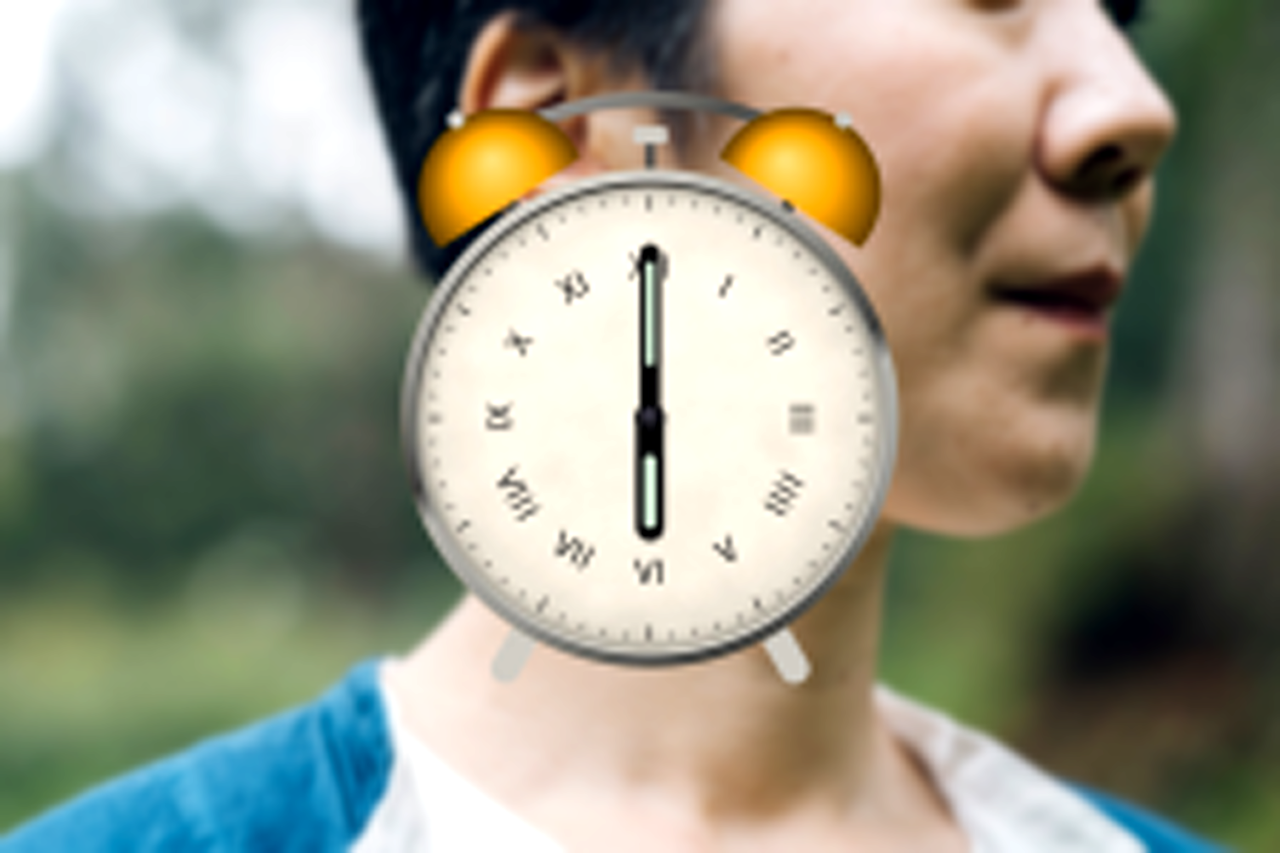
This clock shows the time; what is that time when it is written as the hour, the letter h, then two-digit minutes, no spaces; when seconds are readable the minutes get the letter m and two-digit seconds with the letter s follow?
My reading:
6h00
